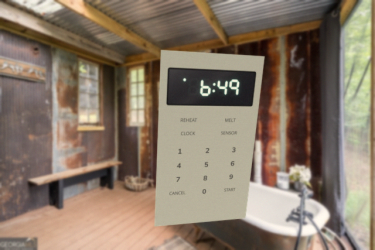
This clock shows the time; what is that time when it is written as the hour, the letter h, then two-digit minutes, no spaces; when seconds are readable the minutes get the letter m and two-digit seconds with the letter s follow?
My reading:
6h49
